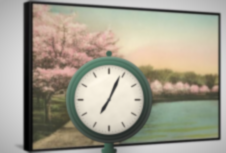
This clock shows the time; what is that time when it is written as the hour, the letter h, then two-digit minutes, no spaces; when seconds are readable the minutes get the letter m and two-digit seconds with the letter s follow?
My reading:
7h04
